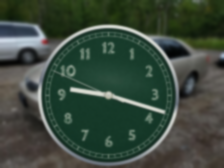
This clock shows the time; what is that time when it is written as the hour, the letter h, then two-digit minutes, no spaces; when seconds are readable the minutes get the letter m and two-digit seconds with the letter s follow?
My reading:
9h17m49s
